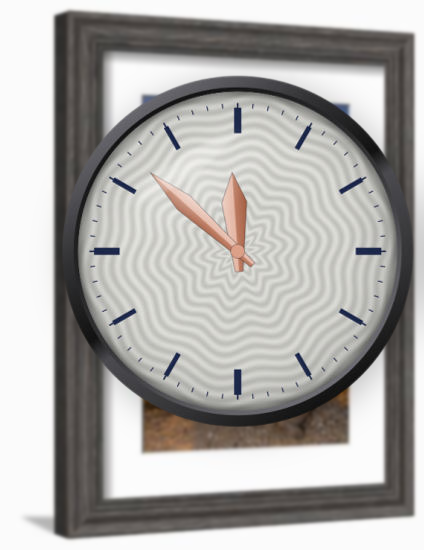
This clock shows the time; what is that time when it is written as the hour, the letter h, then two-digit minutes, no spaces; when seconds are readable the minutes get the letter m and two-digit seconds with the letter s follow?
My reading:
11h52
